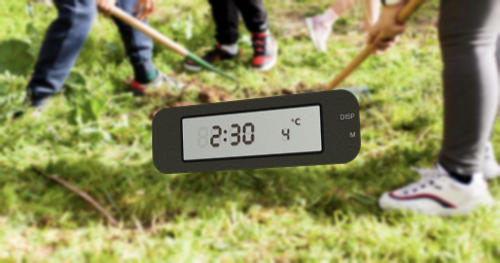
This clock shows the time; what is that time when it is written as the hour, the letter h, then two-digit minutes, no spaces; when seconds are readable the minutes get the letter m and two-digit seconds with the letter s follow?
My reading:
2h30
